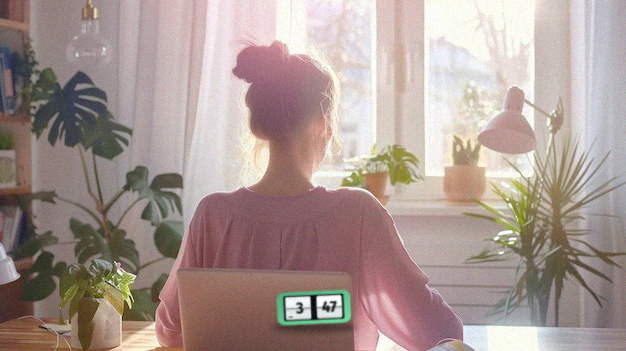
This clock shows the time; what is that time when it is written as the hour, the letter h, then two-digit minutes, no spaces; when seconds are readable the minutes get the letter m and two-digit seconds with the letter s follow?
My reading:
3h47
